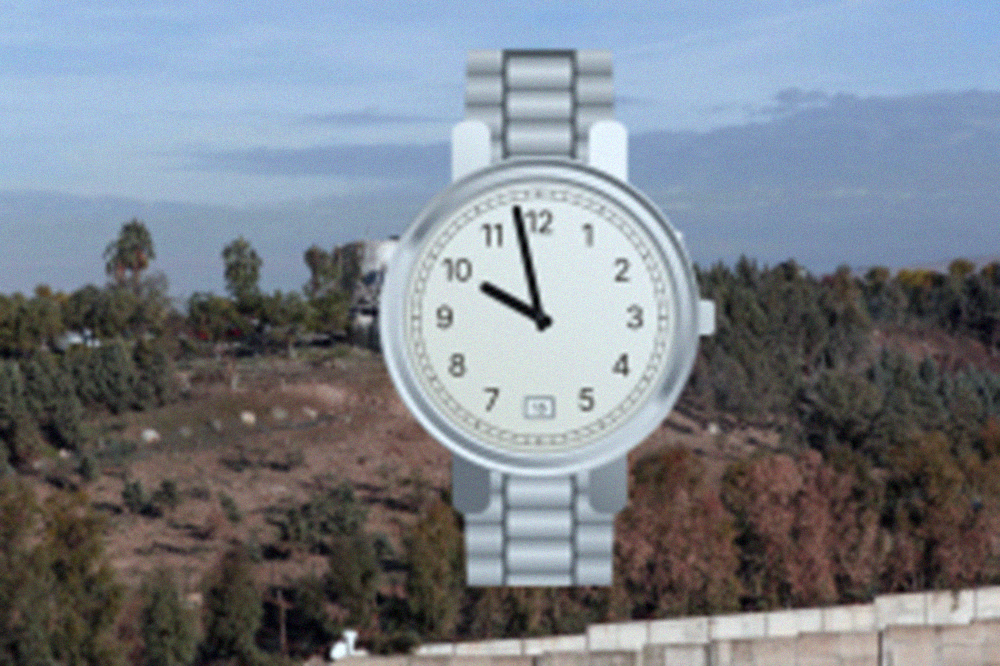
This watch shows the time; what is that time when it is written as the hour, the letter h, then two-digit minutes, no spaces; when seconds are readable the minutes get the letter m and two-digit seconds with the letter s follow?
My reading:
9h58
